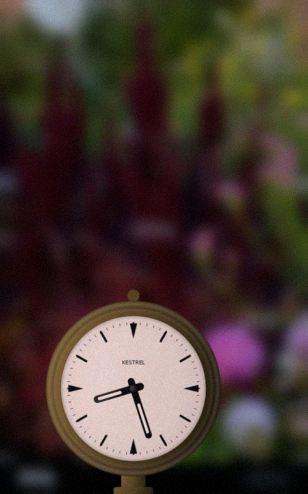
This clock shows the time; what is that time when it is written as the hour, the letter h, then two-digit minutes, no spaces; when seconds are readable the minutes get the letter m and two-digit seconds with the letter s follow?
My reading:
8h27
